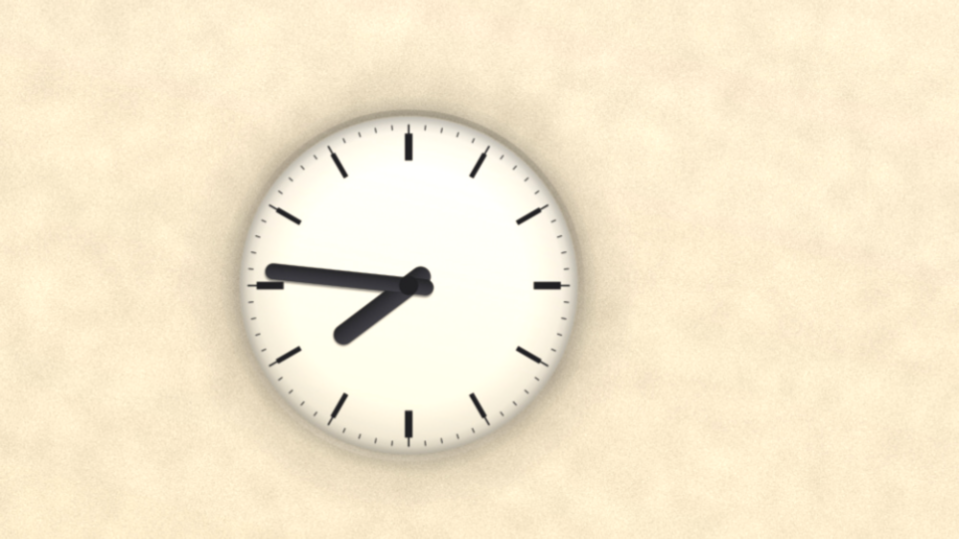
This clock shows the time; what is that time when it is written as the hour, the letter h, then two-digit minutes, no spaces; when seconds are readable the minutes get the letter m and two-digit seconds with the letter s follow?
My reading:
7h46
